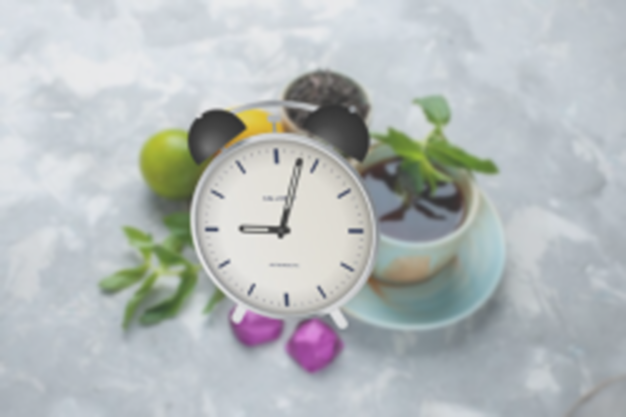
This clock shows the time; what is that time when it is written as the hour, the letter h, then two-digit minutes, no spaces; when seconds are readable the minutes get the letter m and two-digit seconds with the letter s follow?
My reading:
9h03
